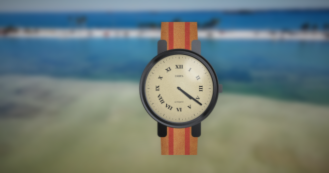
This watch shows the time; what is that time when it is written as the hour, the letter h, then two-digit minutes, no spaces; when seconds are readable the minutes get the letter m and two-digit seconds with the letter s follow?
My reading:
4h21
